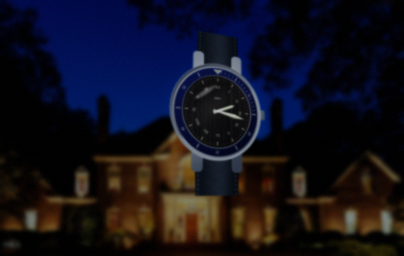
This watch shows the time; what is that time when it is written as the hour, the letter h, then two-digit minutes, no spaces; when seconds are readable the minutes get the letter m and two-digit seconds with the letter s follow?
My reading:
2h17
